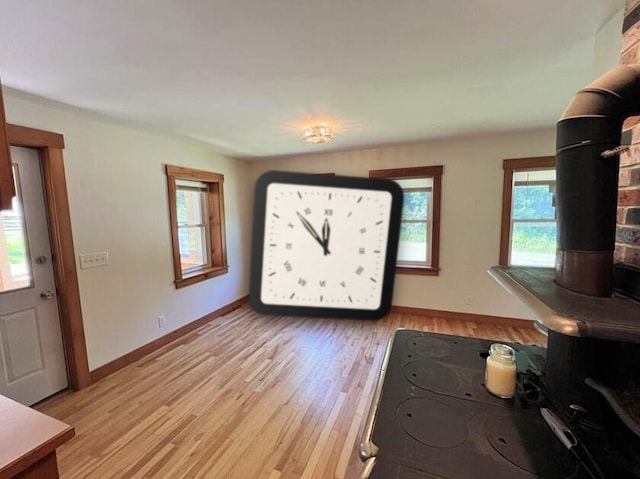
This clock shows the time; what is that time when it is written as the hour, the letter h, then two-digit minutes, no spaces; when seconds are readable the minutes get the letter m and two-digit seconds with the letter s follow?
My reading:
11h53
